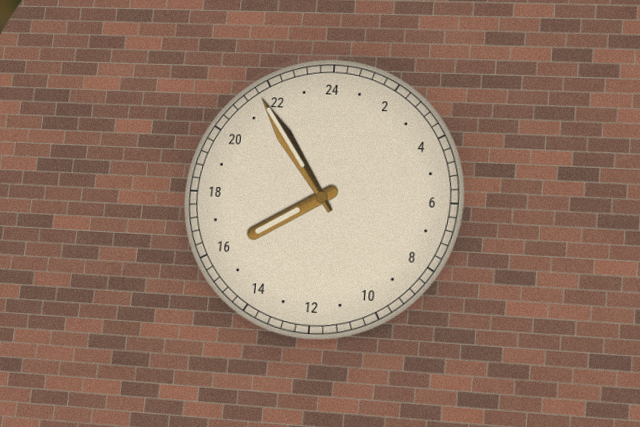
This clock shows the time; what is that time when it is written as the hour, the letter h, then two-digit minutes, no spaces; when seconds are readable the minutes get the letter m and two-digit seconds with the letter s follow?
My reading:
15h54
